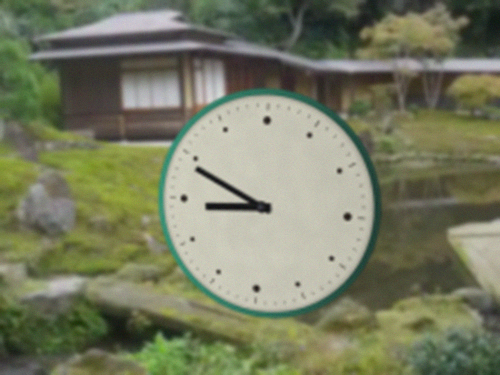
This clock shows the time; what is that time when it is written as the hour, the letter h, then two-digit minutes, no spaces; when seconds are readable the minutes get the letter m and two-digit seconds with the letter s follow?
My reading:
8h49
